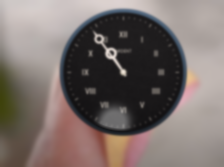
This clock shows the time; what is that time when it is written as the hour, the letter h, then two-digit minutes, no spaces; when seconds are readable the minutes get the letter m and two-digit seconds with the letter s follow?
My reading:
10h54
